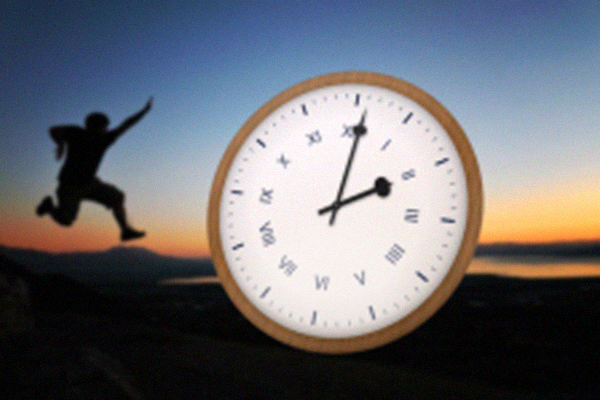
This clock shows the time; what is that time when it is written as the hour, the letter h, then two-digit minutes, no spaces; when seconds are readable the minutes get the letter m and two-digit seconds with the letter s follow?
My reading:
2h01
